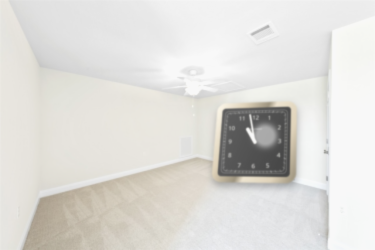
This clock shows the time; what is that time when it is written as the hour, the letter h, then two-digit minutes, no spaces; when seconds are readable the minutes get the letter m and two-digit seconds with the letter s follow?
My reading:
10h58
